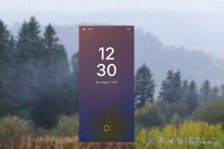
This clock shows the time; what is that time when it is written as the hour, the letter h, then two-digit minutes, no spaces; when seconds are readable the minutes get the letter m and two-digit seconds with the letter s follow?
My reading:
12h30
